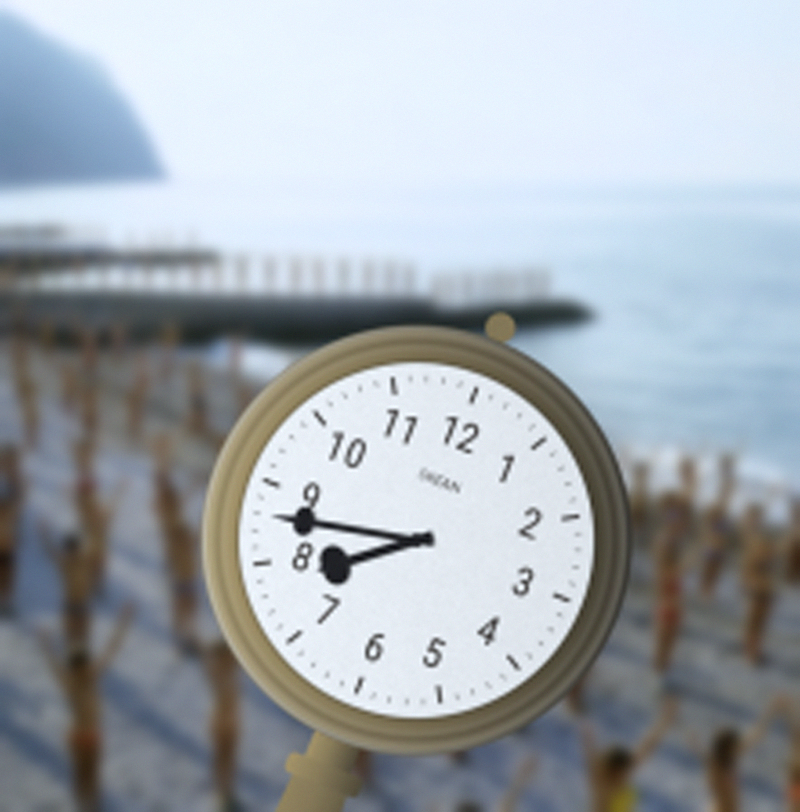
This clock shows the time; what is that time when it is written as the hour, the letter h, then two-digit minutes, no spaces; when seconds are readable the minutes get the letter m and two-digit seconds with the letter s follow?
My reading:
7h43
